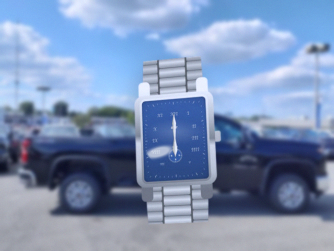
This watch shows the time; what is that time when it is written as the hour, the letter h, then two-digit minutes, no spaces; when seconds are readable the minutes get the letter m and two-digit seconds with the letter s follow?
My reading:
6h00
